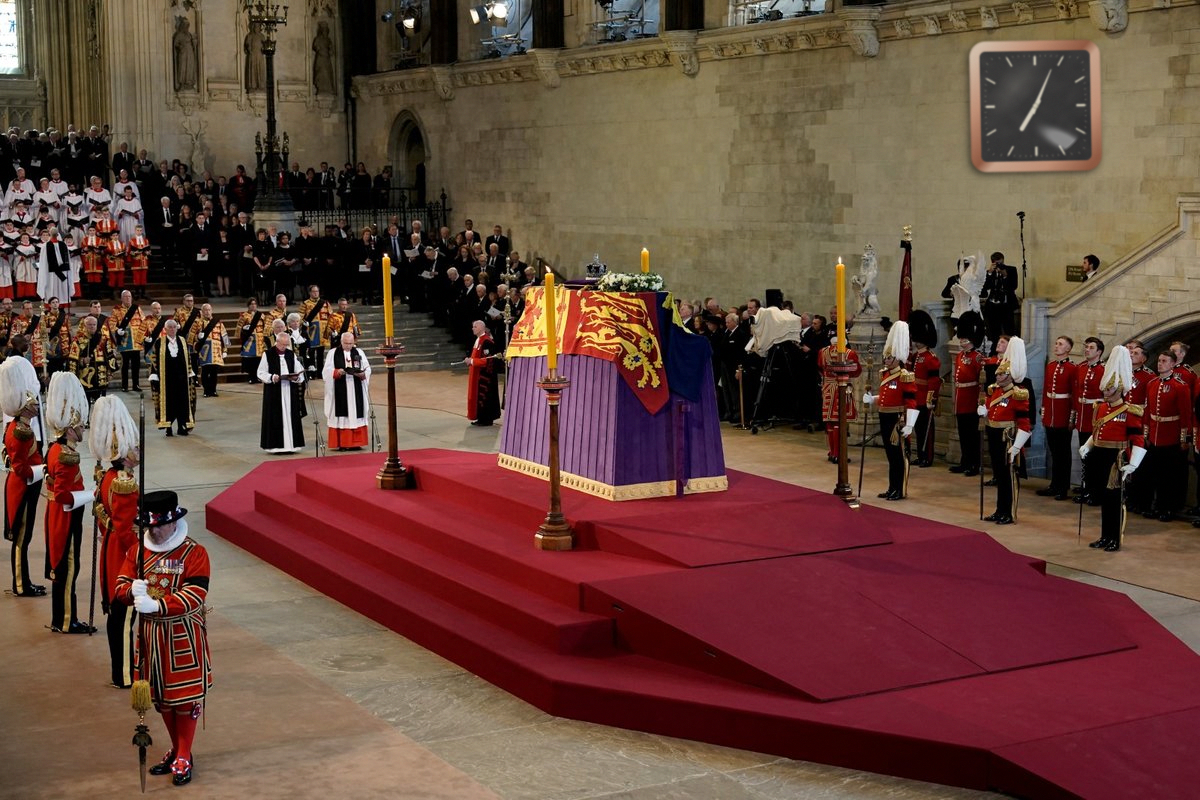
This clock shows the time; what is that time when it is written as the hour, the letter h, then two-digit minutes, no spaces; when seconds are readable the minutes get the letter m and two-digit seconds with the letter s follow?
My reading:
7h04
